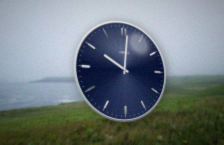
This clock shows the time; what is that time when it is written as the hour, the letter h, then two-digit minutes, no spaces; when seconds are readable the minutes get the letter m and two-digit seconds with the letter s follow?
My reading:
10h01
